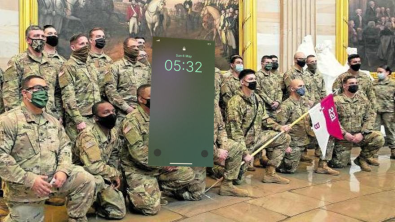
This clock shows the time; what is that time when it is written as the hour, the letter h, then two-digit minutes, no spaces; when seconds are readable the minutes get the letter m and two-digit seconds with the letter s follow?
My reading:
5h32
